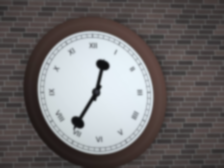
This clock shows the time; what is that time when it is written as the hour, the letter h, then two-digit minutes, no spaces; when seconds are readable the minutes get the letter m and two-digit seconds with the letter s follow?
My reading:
12h36
